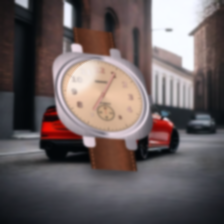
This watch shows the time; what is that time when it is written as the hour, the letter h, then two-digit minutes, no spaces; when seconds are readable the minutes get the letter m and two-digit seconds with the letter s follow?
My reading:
7h05
